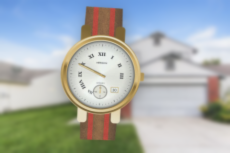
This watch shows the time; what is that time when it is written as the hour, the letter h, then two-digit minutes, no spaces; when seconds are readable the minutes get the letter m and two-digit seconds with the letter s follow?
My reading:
9h49
